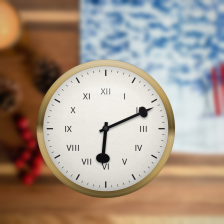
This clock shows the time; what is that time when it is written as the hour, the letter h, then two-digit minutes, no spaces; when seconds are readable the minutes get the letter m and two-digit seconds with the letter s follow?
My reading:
6h11
